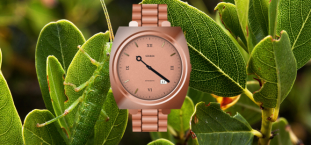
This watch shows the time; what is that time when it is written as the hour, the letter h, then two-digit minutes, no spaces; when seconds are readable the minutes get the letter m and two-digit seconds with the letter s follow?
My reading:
10h21
